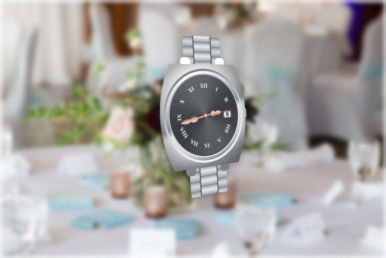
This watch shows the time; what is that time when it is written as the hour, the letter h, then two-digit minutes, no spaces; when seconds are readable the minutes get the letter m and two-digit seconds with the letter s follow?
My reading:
2h43
